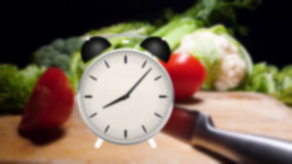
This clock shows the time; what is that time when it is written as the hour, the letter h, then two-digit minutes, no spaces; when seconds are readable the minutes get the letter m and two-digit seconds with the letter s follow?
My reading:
8h07
